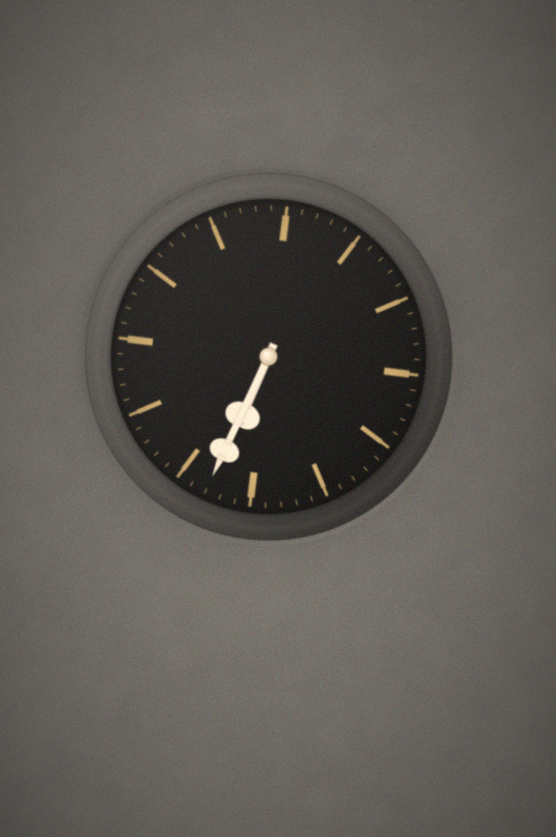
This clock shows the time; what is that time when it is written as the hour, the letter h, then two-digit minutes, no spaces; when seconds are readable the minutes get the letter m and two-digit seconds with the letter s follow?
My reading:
6h33
